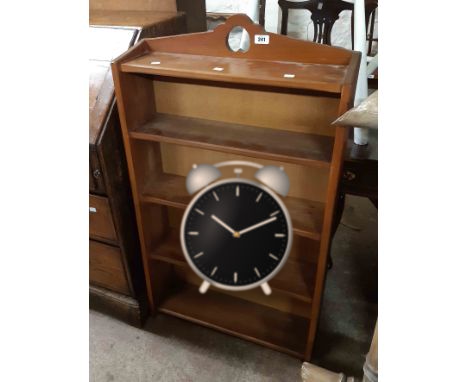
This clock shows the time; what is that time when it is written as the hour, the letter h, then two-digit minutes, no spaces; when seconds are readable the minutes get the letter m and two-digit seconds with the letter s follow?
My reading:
10h11
